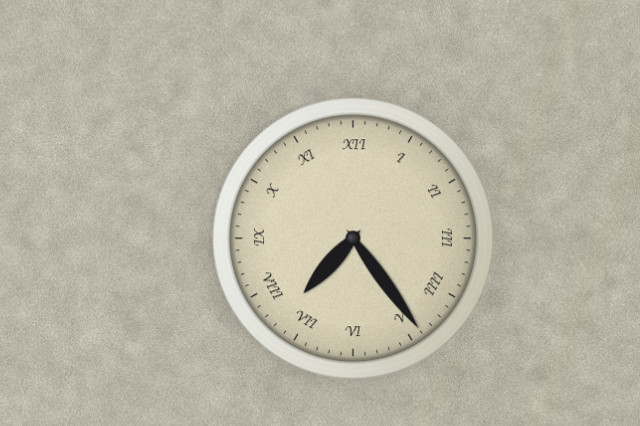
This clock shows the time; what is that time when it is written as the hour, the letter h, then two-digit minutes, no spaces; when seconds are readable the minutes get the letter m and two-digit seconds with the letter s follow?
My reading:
7h24
